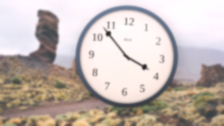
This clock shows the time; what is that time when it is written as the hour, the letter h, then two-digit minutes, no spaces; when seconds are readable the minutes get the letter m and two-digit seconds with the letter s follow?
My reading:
3h53
